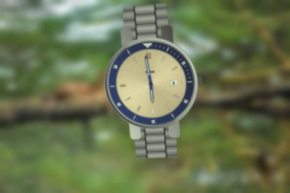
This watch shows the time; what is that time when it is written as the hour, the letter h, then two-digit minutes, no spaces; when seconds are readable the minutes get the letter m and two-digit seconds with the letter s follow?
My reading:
5h59
